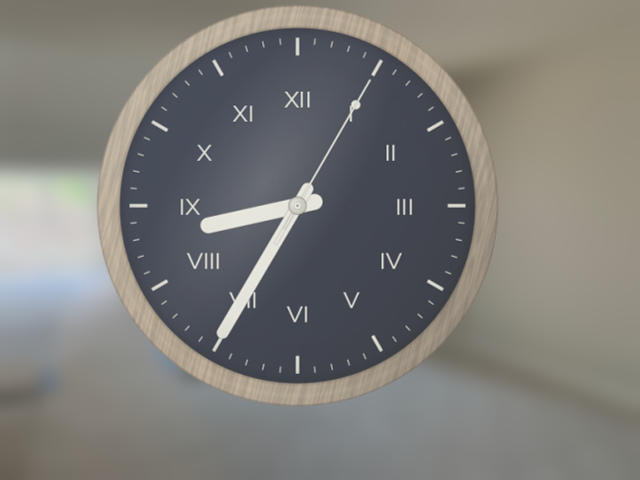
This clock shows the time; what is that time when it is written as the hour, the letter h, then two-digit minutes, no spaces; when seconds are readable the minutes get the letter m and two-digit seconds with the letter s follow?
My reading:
8h35m05s
